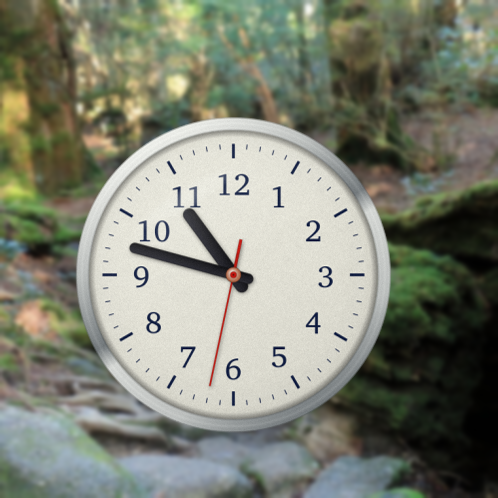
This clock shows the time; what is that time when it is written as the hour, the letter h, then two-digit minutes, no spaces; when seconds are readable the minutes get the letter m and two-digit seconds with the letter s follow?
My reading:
10h47m32s
